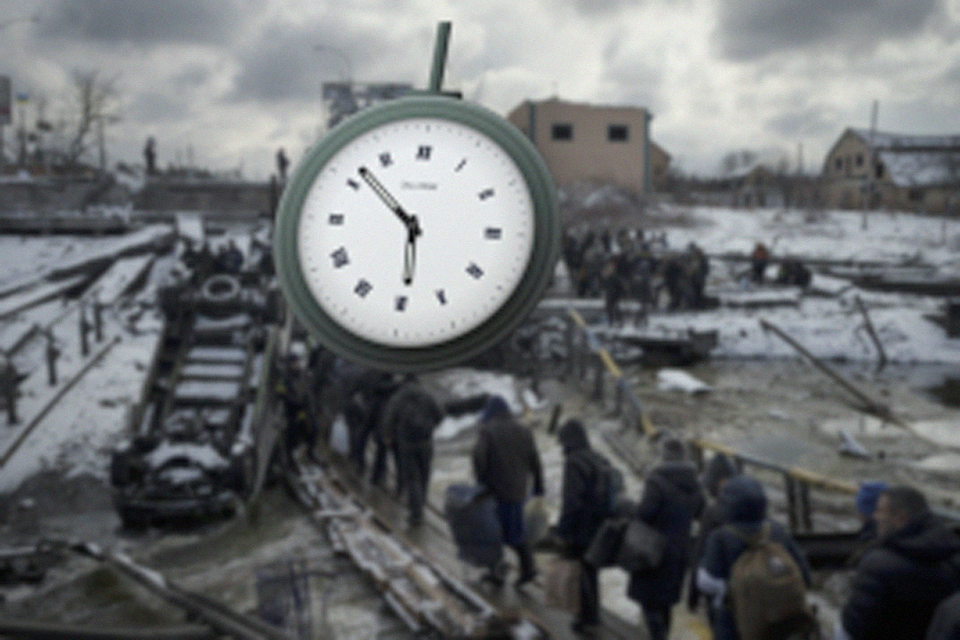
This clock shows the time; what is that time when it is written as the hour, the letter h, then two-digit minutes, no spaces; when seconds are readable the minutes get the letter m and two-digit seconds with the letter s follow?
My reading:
5h52
